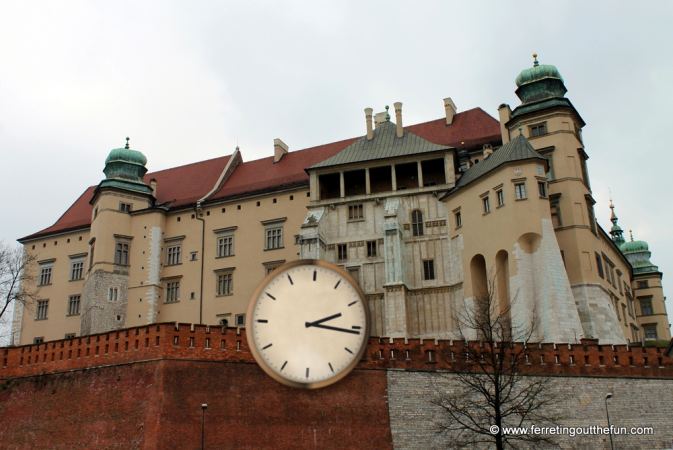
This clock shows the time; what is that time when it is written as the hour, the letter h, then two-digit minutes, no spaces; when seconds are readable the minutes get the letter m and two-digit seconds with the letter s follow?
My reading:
2h16
